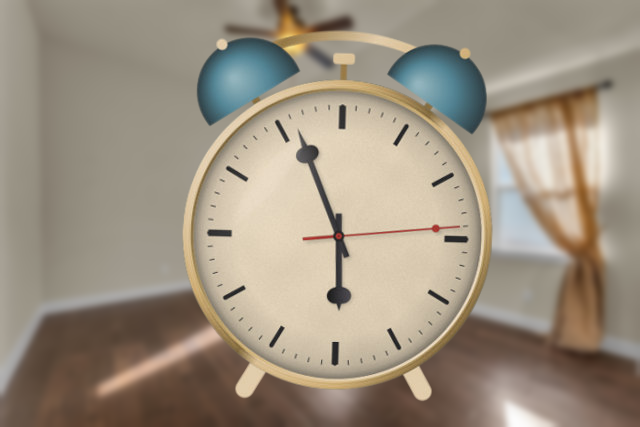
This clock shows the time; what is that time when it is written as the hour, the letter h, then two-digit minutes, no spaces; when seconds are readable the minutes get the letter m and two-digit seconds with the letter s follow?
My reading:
5h56m14s
